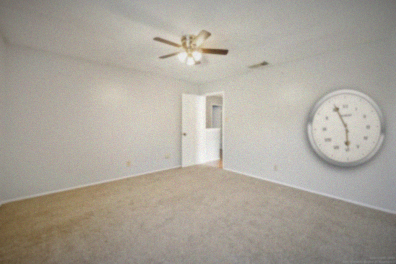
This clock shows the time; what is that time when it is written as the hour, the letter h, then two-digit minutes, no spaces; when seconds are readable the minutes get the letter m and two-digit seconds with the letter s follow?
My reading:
5h56
